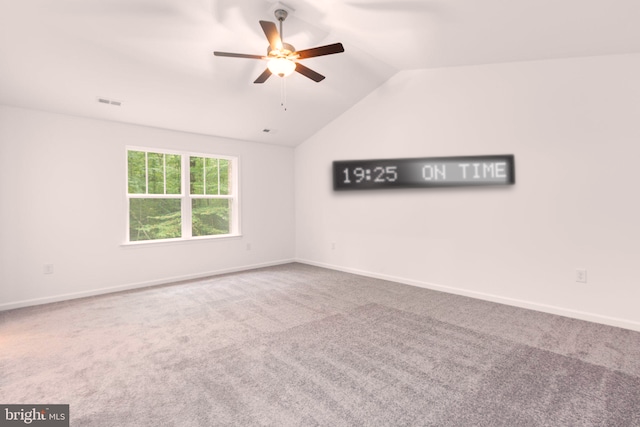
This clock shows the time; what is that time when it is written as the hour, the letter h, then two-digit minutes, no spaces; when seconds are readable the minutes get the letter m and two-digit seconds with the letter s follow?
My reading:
19h25
